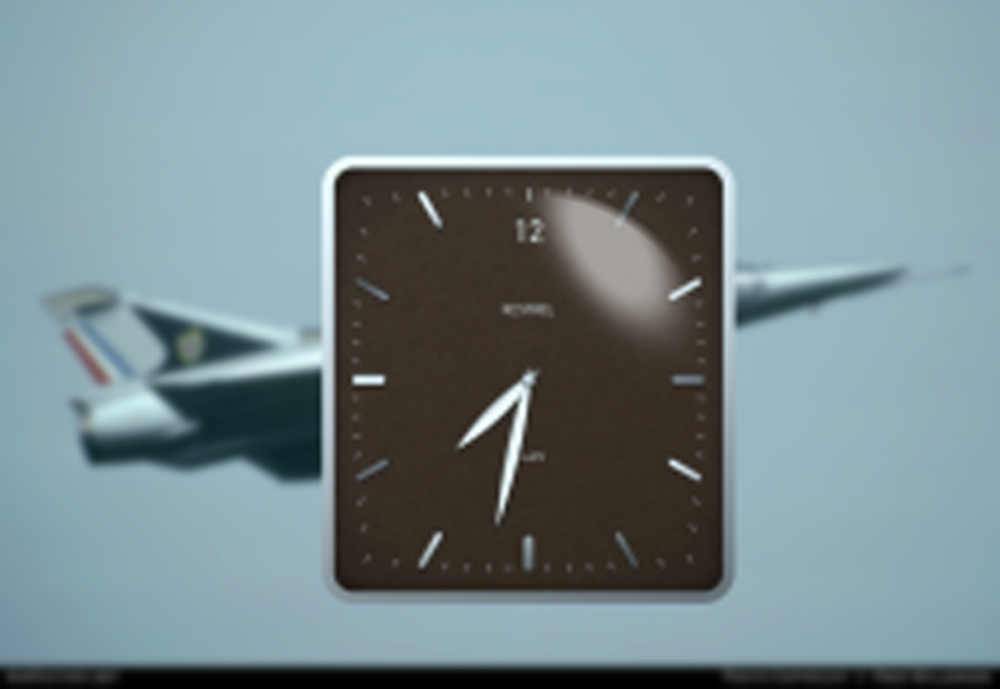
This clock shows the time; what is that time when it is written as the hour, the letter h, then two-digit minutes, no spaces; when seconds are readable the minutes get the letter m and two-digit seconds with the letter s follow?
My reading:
7h32
